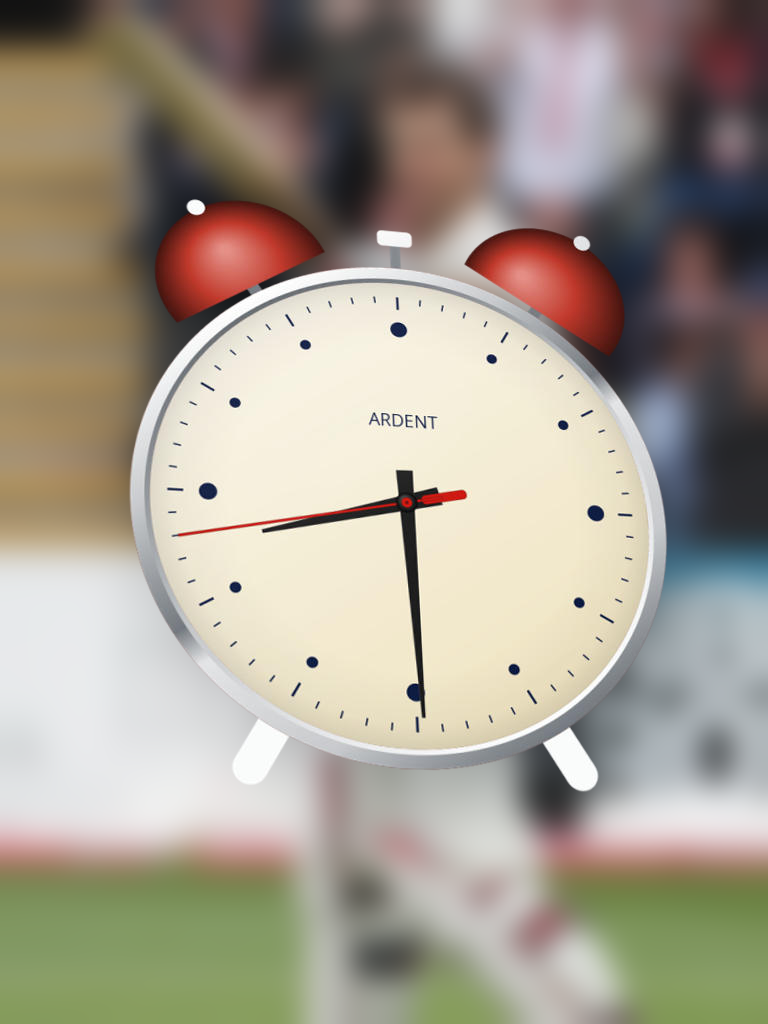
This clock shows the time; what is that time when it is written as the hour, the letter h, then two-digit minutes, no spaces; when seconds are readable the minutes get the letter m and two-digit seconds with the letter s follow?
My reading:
8h29m43s
